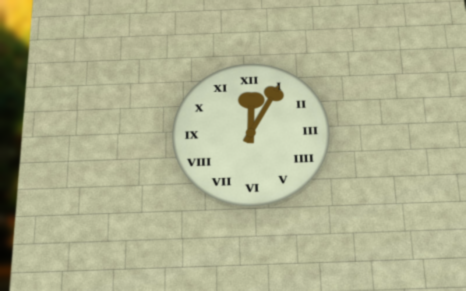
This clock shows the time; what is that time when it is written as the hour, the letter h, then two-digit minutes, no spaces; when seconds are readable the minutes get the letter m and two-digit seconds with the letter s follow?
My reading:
12h05
